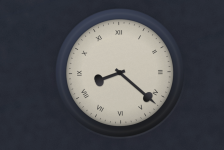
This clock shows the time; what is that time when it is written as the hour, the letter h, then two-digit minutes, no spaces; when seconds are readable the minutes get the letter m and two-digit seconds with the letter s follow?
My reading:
8h22
